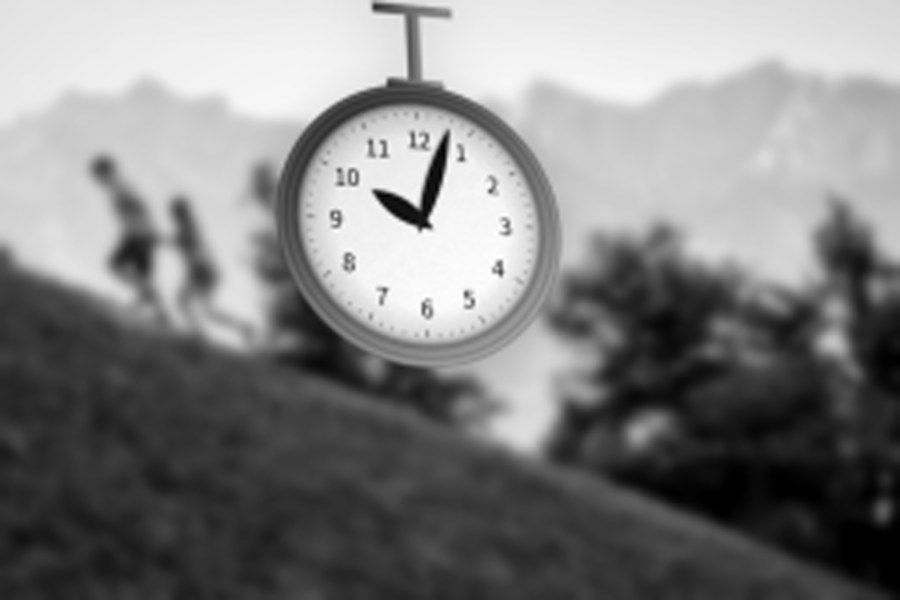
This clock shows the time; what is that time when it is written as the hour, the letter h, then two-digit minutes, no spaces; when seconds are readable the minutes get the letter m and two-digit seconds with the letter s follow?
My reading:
10h03
